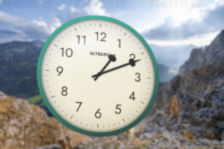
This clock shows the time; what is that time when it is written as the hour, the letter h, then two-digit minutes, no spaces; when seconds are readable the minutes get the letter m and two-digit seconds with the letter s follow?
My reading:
1h11
